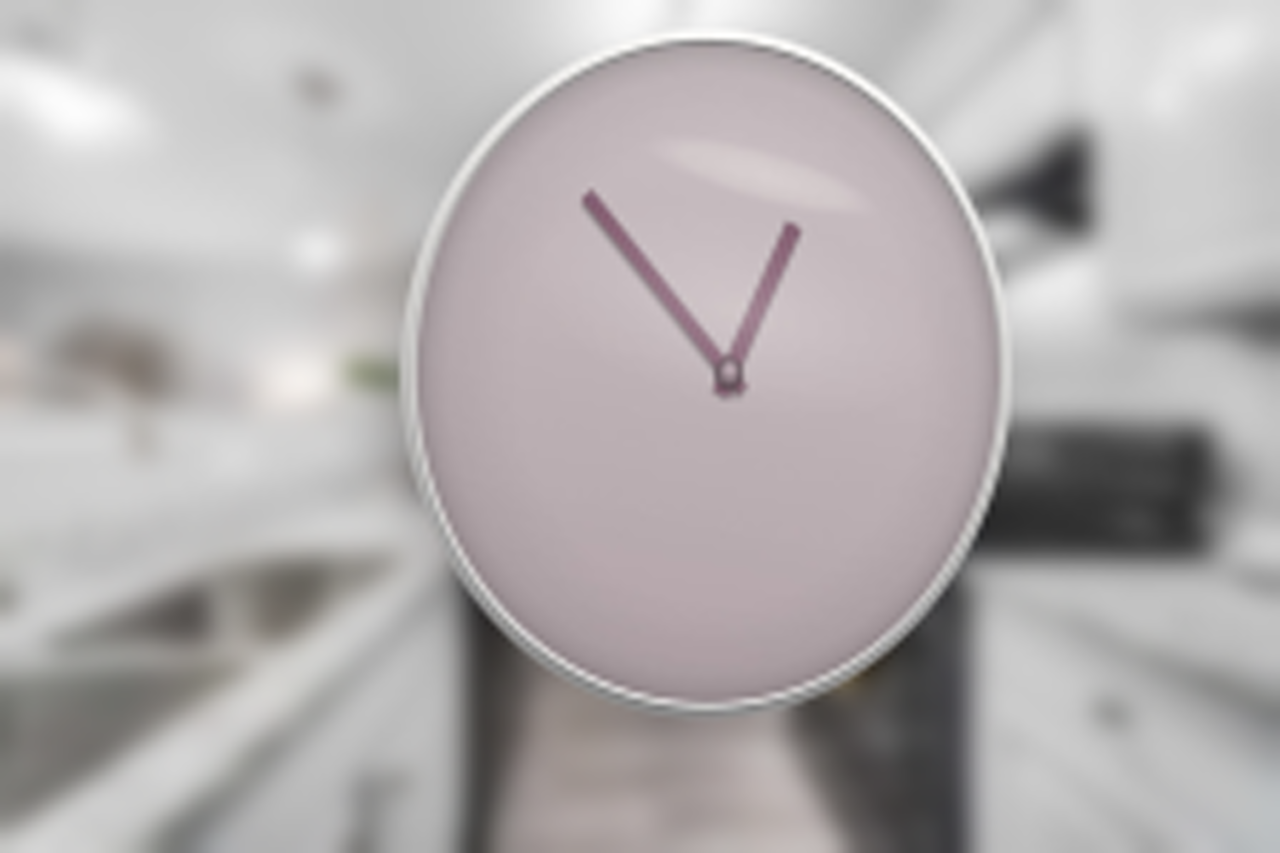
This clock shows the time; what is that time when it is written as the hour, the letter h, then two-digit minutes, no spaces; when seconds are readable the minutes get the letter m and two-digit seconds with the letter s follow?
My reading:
12h53
